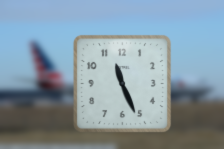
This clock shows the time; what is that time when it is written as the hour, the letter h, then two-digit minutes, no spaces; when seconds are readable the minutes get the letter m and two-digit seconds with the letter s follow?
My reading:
11h26
